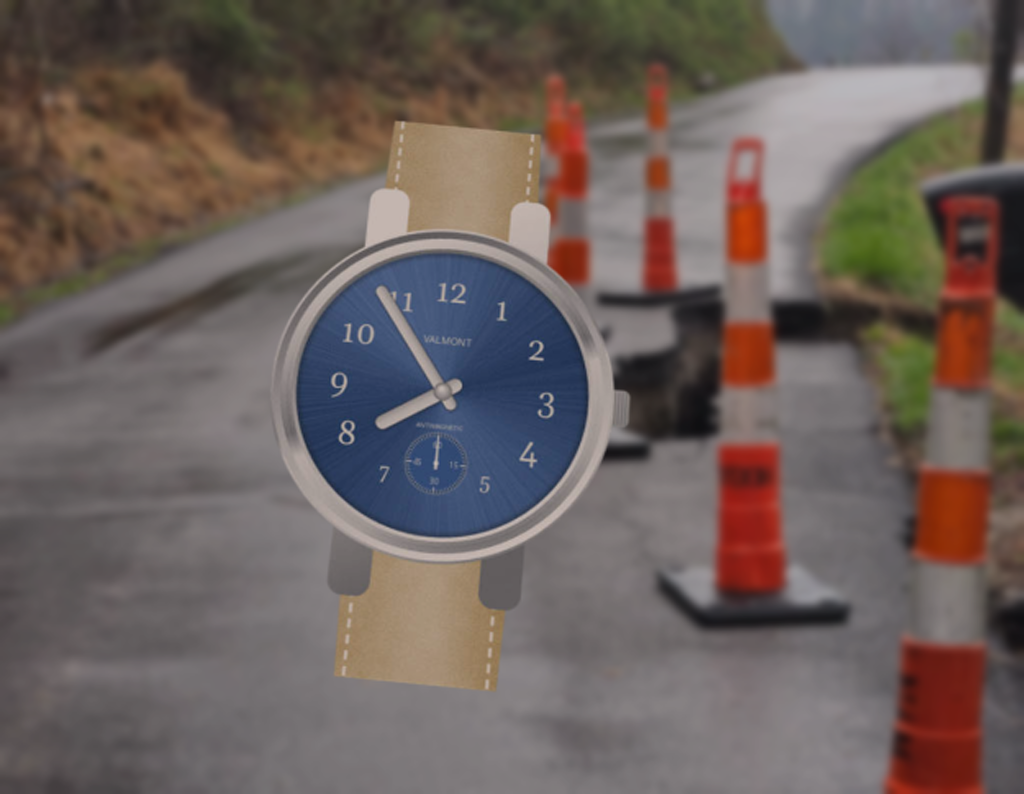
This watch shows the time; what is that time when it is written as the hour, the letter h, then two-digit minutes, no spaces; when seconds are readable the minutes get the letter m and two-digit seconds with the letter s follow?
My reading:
7h54
